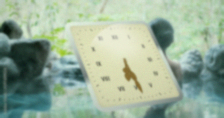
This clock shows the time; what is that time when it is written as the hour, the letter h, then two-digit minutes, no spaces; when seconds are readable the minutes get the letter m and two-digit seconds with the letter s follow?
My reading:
6h29
